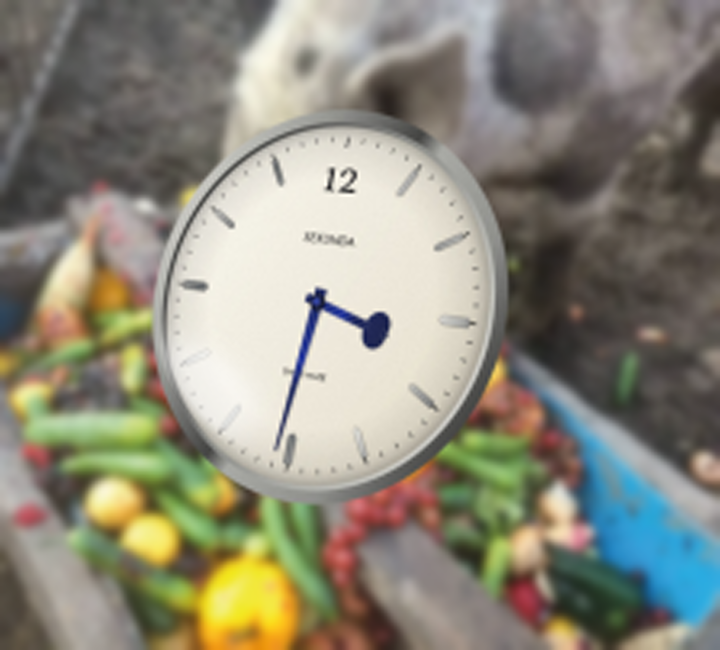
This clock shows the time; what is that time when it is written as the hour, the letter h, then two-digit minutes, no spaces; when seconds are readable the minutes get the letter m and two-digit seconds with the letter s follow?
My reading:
3h31
